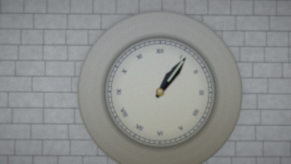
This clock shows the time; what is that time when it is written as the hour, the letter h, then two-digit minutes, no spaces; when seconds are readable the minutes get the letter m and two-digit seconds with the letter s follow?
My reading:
1h06
